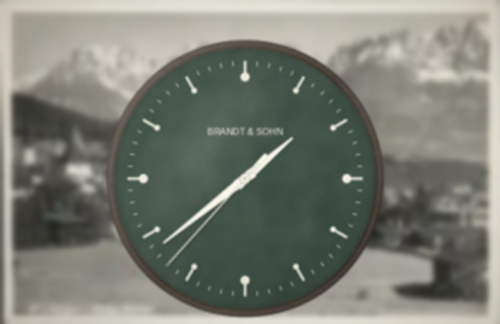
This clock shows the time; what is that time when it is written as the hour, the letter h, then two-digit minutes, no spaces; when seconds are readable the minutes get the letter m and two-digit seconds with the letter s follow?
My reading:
1h38m37s
